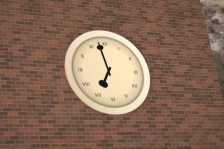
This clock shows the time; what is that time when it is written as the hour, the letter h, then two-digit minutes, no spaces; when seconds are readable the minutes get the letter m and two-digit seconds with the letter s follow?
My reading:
6h58
